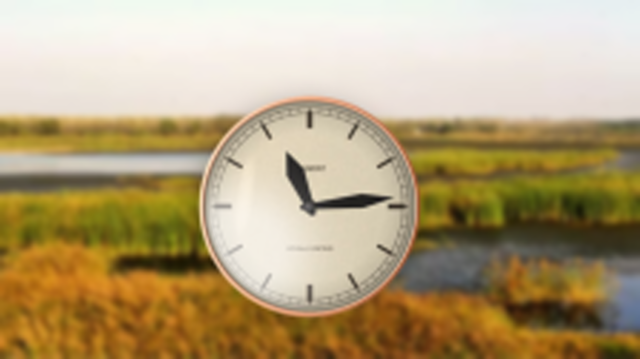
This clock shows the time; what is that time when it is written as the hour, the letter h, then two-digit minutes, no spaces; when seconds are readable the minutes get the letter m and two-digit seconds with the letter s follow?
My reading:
11h14
